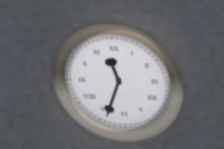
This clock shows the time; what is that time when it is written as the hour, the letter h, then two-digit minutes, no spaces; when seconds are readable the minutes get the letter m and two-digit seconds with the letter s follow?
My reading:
11h34
